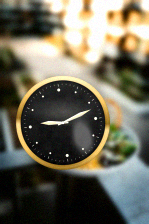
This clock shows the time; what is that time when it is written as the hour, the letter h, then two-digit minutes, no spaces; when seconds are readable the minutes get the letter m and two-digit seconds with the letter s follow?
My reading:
9h12
